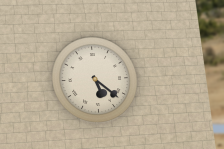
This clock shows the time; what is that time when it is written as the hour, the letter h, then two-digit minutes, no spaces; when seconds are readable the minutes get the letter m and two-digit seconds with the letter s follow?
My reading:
5h22
